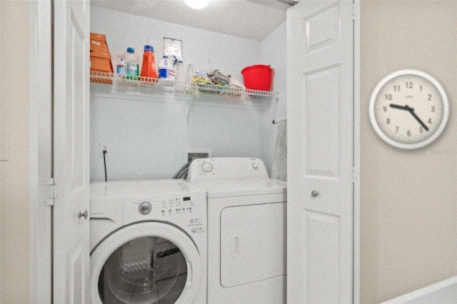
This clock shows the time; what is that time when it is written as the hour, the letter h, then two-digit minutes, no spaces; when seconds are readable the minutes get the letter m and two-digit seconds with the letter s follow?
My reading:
9h23
